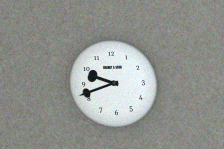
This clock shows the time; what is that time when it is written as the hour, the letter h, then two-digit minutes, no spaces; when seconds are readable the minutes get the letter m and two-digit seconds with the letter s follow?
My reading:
9h42
